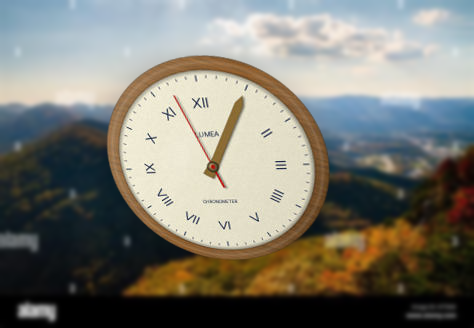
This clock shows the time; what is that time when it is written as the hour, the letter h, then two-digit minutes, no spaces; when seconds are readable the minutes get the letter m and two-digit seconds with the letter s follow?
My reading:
1h04m57s
